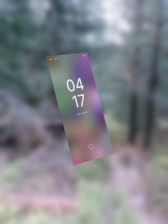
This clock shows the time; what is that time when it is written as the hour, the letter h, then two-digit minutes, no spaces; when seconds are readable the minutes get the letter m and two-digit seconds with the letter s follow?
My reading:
4h17
